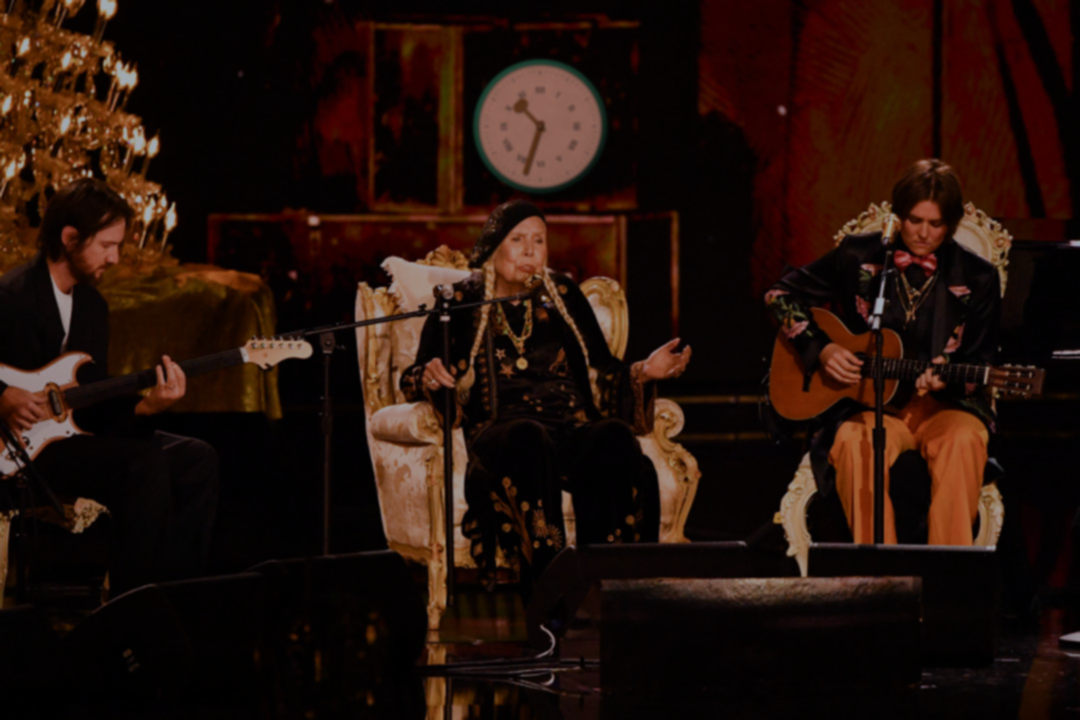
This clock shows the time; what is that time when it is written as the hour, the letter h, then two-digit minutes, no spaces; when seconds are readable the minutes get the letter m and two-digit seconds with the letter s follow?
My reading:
10h33
